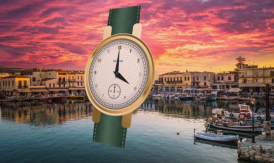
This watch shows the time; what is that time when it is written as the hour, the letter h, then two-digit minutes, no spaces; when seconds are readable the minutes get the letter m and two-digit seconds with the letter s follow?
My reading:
4h00
